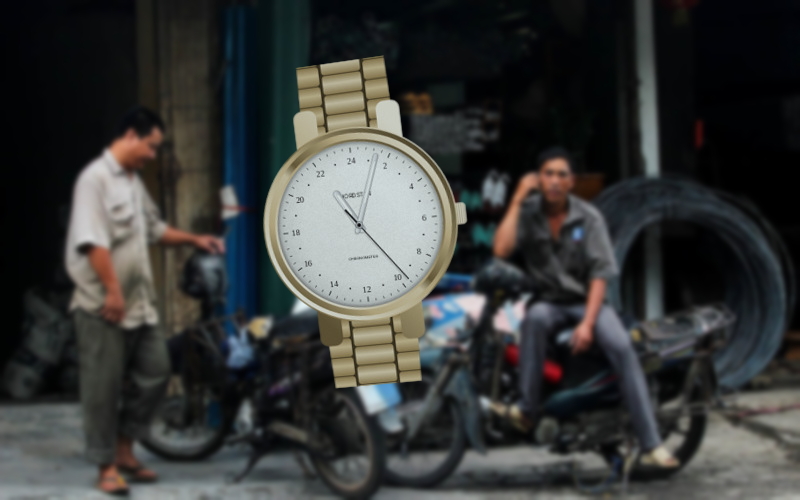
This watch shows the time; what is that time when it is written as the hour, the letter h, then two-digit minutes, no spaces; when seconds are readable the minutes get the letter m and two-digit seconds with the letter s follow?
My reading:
22h03m24s
